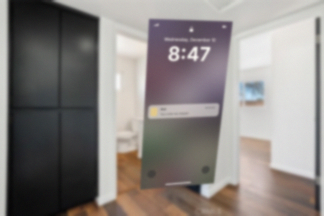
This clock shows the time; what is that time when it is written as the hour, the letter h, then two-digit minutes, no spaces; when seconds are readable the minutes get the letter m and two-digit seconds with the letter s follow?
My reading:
8h47
